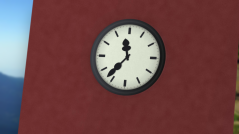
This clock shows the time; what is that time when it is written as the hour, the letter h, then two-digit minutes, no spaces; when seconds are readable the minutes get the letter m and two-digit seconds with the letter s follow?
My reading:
11h37
